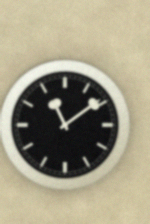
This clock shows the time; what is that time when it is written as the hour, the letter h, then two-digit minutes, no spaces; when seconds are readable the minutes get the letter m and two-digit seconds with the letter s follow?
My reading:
11h09
